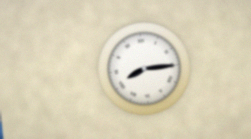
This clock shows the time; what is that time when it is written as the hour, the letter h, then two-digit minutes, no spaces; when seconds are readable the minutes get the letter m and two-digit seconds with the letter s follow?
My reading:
8h15
